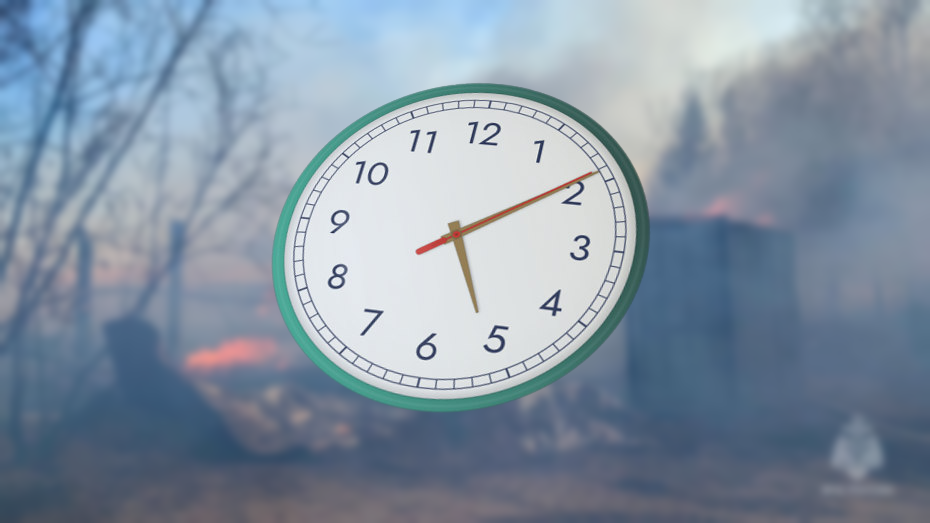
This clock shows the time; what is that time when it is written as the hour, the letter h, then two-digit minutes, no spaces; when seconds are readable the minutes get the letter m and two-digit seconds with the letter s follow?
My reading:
5h09m09s
